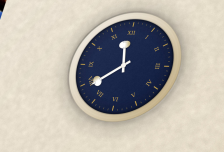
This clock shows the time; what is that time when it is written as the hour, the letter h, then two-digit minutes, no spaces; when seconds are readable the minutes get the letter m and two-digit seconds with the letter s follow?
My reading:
11h39
